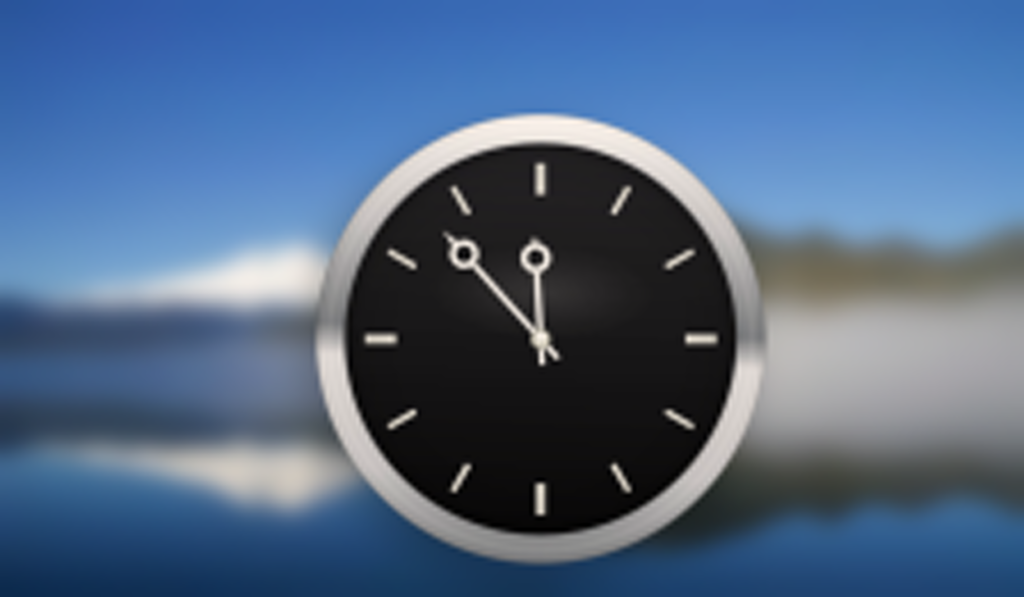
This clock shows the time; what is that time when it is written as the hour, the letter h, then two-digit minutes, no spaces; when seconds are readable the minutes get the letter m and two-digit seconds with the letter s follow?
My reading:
11h53
